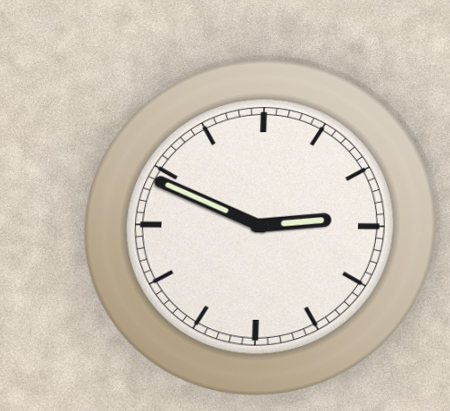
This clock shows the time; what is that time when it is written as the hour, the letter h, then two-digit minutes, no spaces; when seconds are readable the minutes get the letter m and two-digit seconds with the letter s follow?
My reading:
2h49
